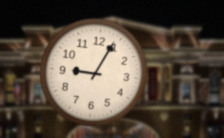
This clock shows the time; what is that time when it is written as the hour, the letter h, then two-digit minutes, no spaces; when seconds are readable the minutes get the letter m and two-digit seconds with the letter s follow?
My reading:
9h04
